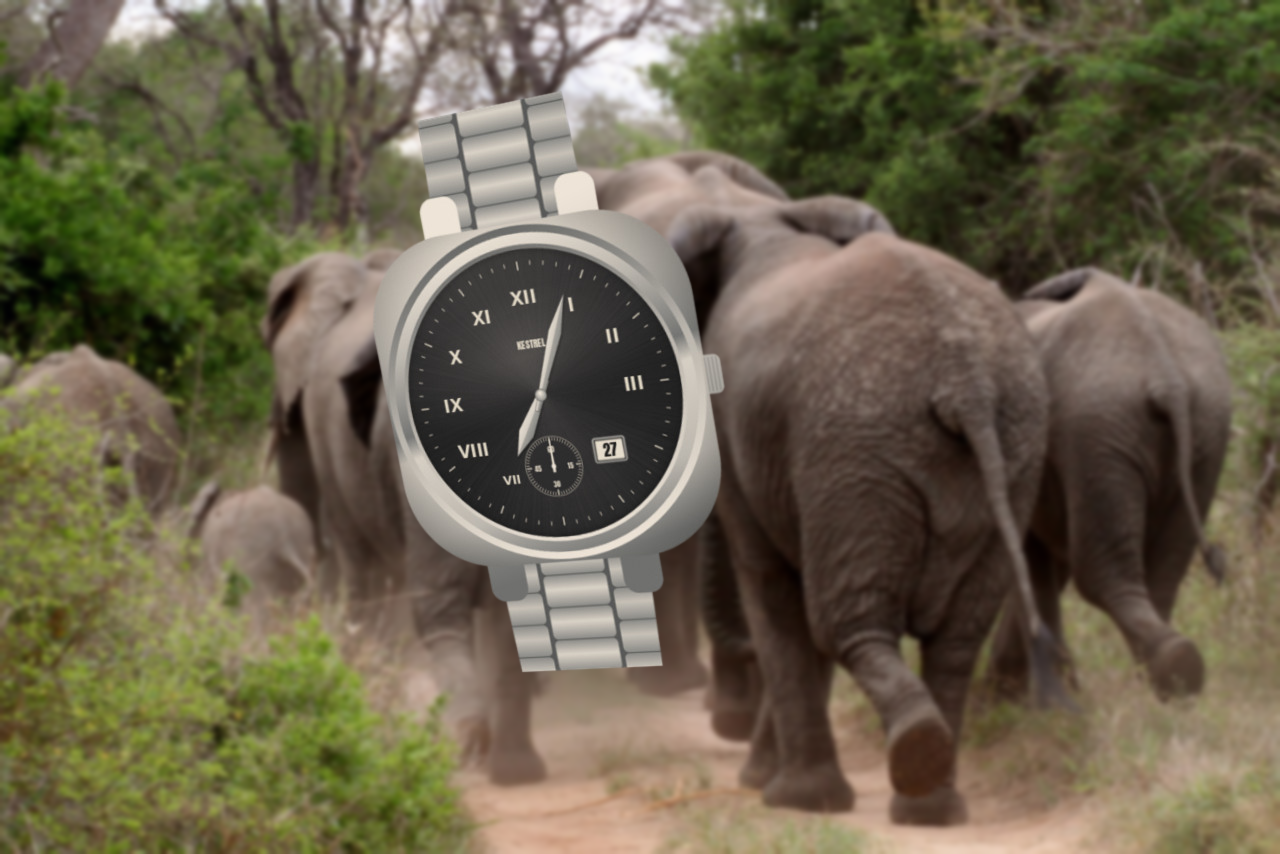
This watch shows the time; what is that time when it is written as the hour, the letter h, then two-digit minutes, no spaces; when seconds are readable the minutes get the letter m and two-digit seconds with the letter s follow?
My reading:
7h04
